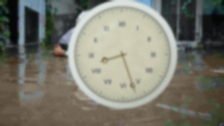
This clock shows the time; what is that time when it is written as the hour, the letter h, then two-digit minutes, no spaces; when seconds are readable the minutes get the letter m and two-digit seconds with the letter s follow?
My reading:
8h27
